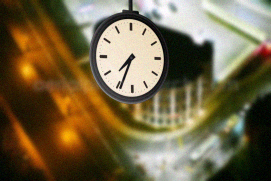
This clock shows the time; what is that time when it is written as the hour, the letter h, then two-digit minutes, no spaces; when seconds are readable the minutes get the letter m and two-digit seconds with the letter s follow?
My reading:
7h34
